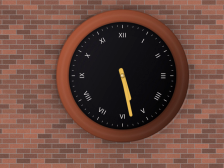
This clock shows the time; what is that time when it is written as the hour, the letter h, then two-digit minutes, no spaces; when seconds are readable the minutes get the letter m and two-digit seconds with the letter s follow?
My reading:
5h28
